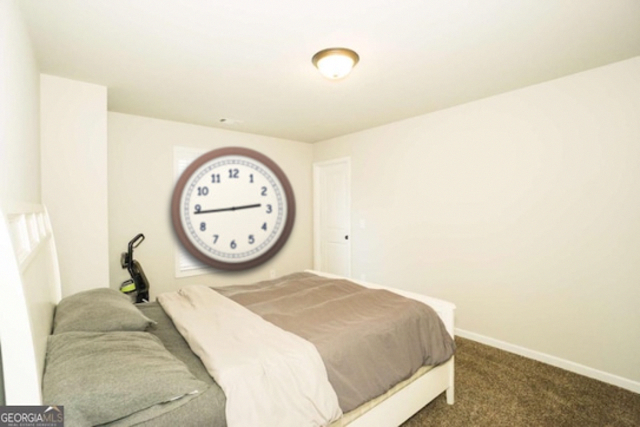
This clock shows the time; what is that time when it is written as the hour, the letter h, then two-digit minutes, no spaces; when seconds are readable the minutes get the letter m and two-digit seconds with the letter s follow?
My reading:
2h44
